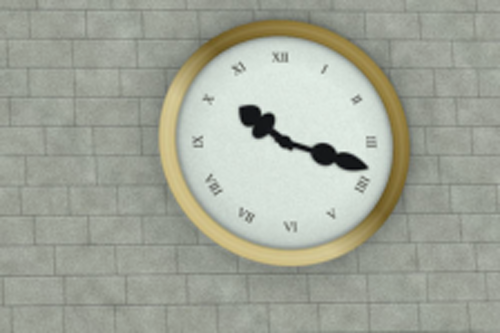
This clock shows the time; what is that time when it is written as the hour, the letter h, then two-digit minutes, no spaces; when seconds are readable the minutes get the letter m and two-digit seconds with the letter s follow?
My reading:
10h18
